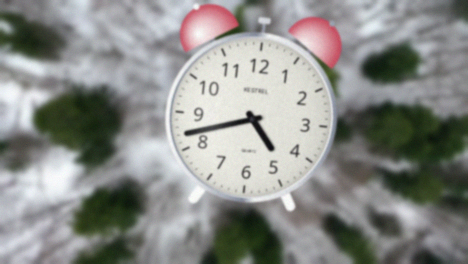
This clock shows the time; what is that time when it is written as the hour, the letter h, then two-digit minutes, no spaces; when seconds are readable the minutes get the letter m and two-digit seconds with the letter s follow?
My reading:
4h42
